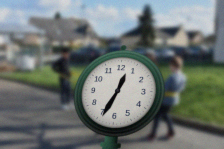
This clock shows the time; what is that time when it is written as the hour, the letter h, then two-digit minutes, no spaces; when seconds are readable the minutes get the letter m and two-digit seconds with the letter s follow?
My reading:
12h34
